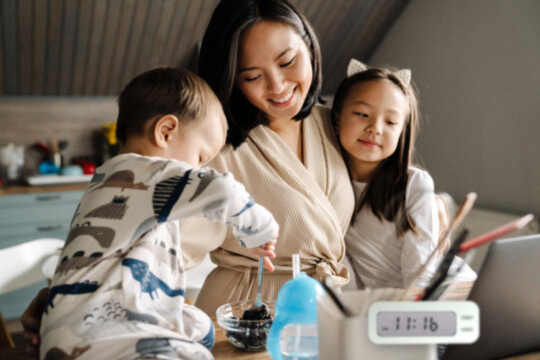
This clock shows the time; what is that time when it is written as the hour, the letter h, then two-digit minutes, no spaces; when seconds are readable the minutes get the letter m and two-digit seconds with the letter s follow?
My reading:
11h16
